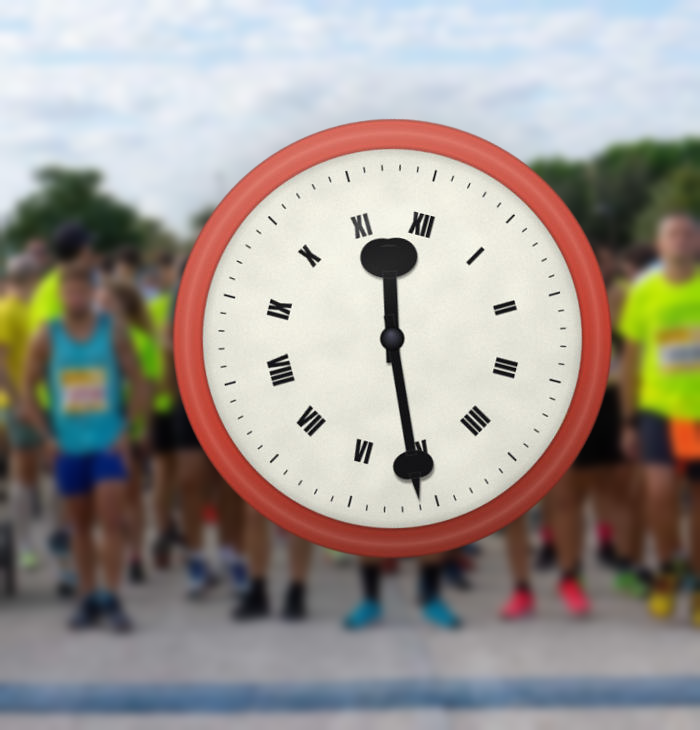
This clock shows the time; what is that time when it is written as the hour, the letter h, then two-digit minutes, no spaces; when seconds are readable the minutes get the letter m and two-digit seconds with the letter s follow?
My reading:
11h26
